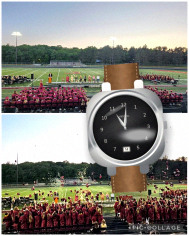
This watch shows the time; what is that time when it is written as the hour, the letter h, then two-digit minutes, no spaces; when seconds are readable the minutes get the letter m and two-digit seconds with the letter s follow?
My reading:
11h01
